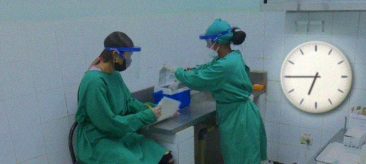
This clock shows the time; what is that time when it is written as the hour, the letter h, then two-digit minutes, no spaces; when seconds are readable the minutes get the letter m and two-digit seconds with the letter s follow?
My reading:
6h45
